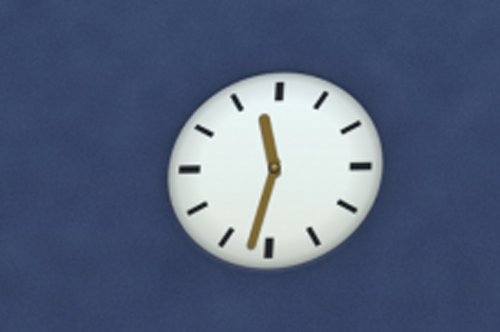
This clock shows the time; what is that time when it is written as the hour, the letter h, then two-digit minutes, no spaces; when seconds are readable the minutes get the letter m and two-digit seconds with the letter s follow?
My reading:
11h32
